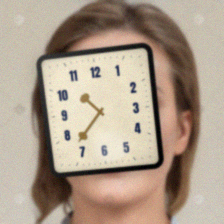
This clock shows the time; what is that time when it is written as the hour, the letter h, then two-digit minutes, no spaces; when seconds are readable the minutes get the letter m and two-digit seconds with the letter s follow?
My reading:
10h37
